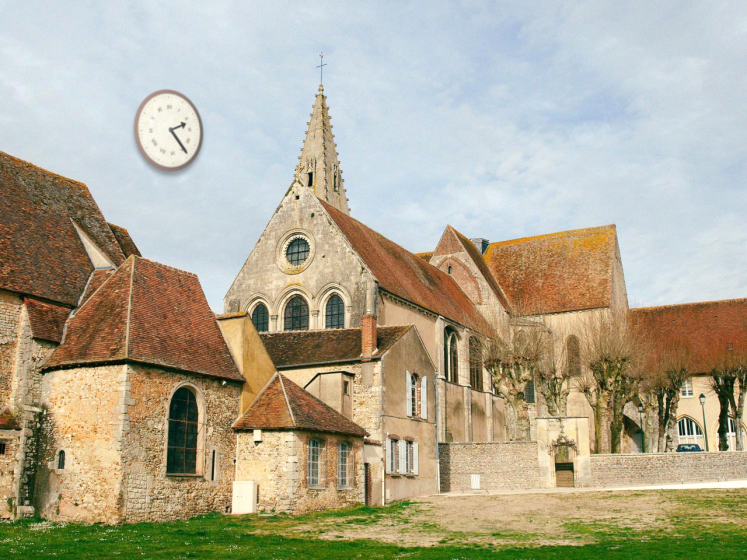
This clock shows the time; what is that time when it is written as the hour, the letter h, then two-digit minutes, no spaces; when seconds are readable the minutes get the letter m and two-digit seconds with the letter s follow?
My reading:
2h24
